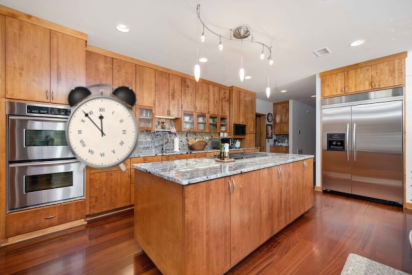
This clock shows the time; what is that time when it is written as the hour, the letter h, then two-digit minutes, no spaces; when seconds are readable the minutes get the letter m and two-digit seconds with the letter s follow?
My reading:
11h53
